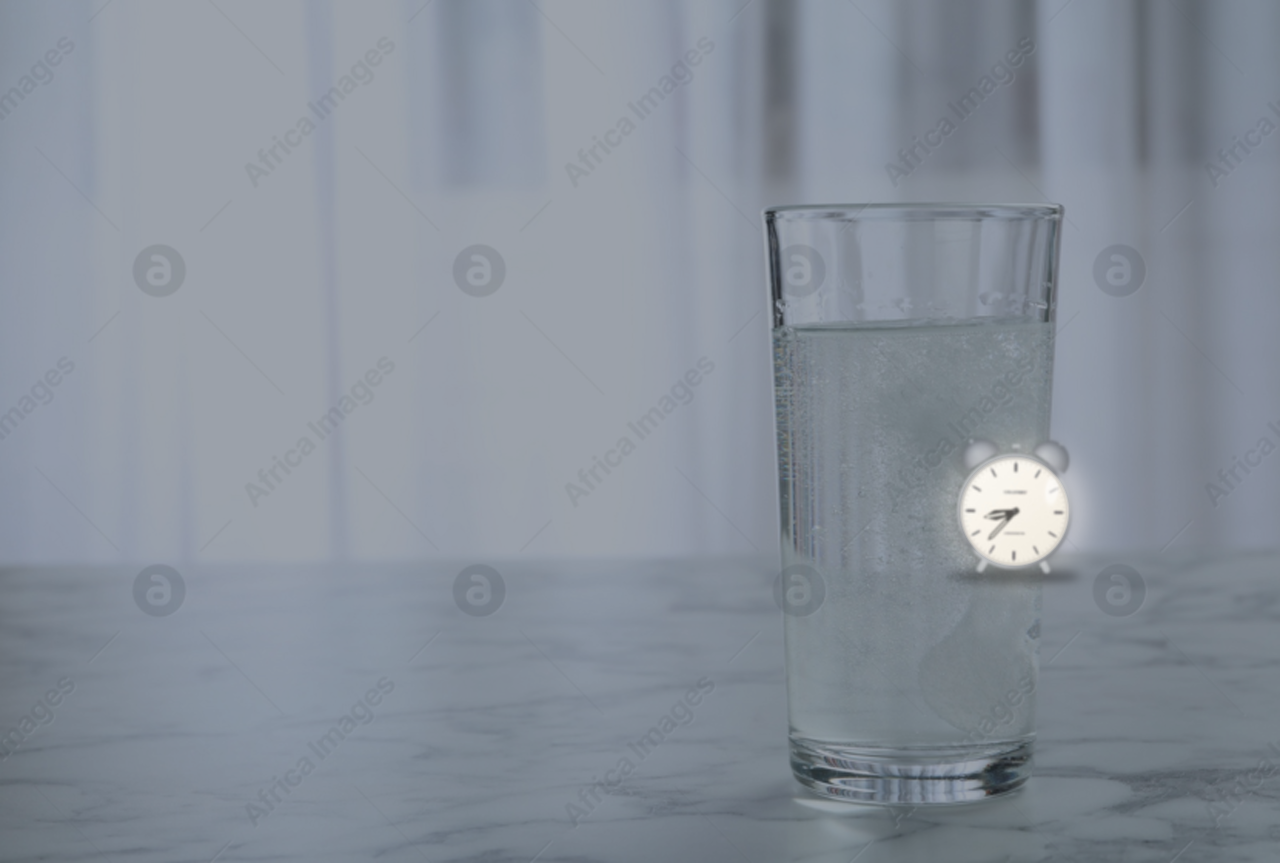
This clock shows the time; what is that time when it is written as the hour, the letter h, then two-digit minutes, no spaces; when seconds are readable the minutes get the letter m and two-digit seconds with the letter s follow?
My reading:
8h37
